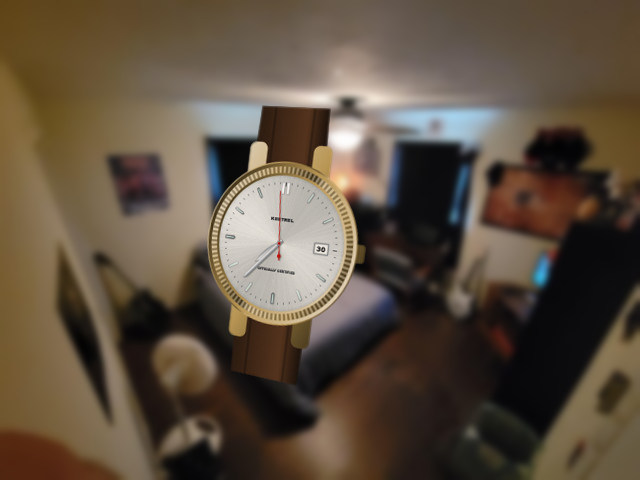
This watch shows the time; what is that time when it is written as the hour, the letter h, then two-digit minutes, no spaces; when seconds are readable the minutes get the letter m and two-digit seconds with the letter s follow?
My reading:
7h36m59s
